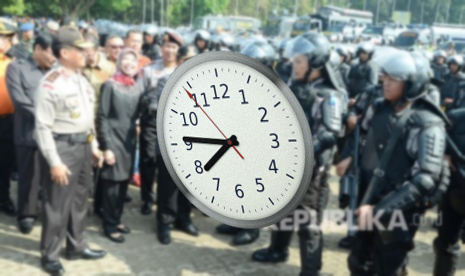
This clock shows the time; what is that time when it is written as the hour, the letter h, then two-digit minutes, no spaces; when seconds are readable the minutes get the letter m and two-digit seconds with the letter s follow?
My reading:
7h45m54s
